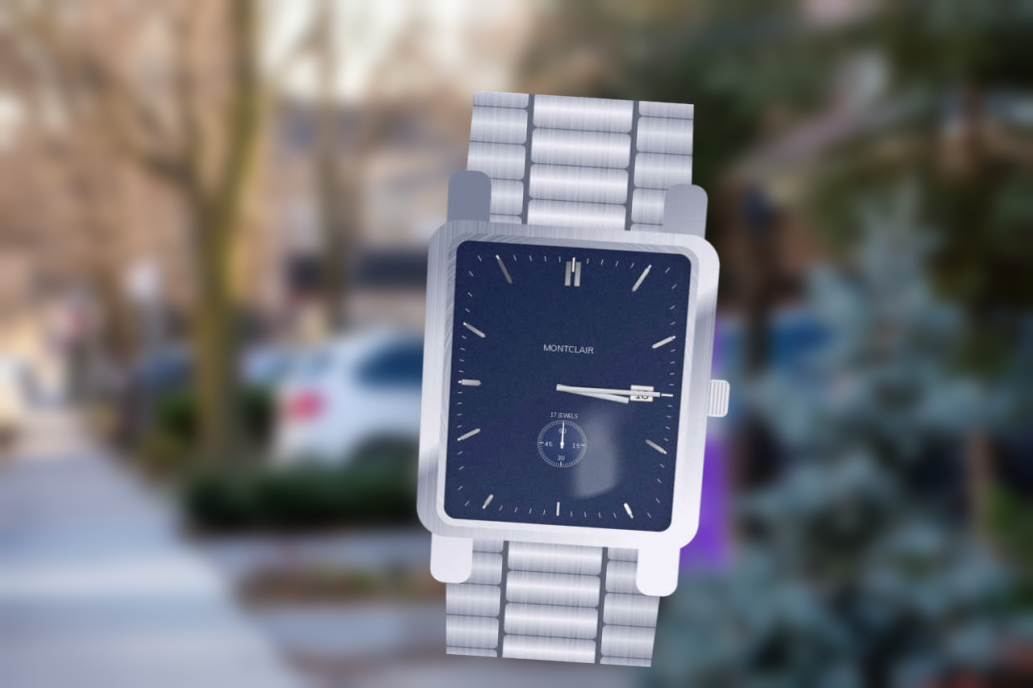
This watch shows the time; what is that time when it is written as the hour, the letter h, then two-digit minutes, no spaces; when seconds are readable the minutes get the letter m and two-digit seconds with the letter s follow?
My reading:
3h15
